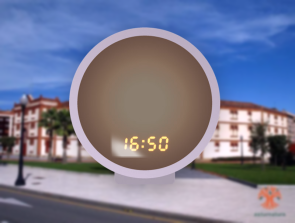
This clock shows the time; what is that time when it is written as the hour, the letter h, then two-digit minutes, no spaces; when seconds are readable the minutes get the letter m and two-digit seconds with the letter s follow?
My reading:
16h50
